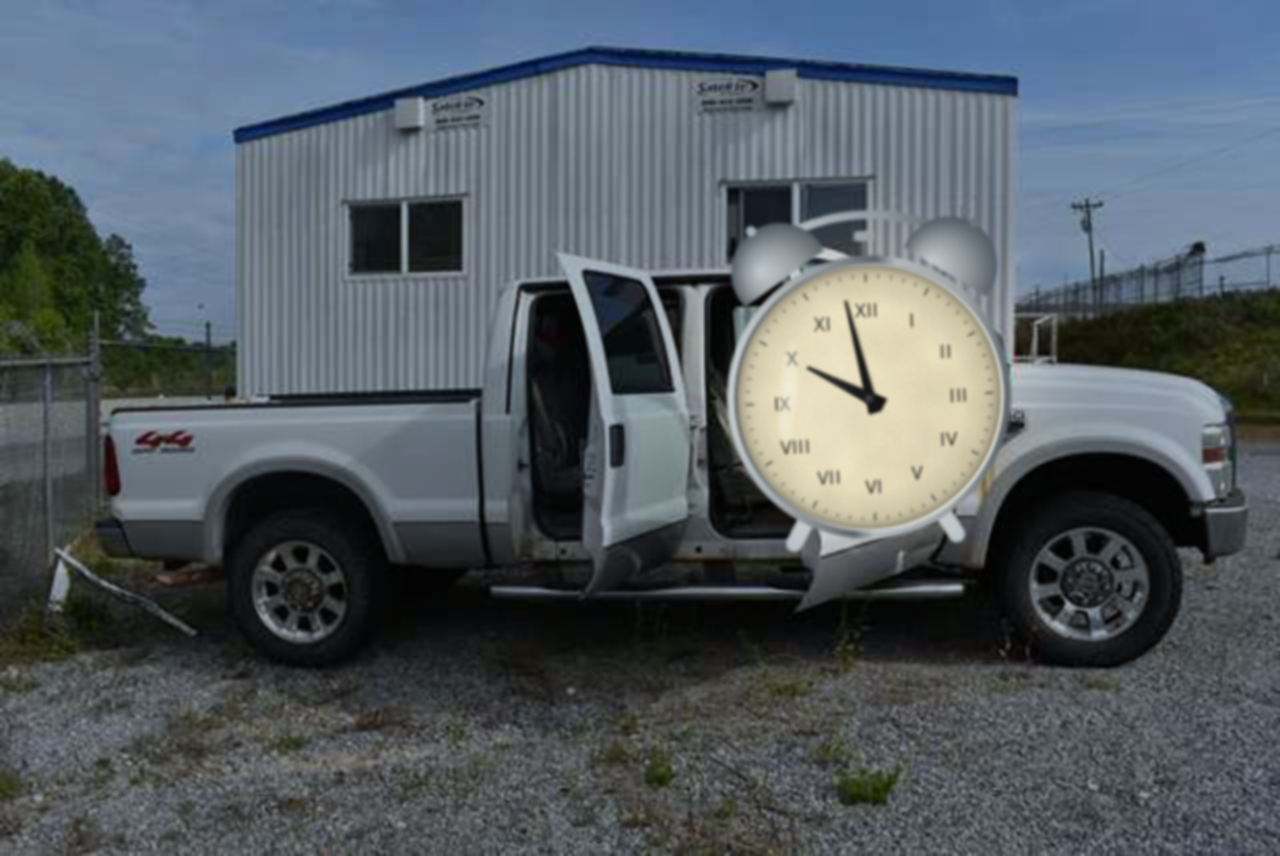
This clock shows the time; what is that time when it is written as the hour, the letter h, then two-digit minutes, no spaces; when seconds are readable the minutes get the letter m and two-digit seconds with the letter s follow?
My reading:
9h58
